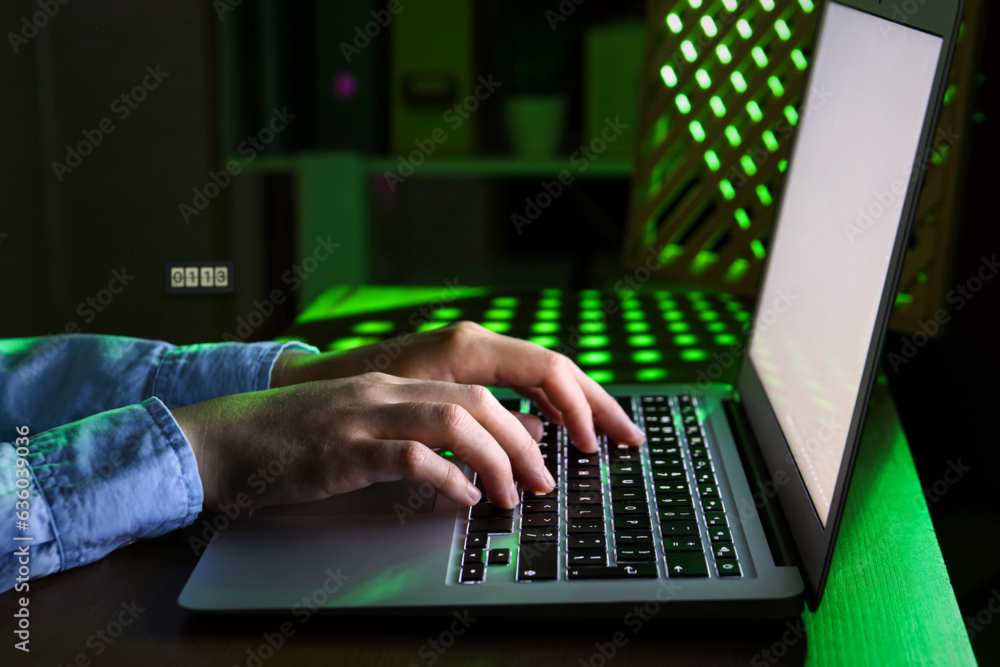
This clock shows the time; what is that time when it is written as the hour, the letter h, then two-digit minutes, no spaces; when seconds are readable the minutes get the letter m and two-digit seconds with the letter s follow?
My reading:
1h13
